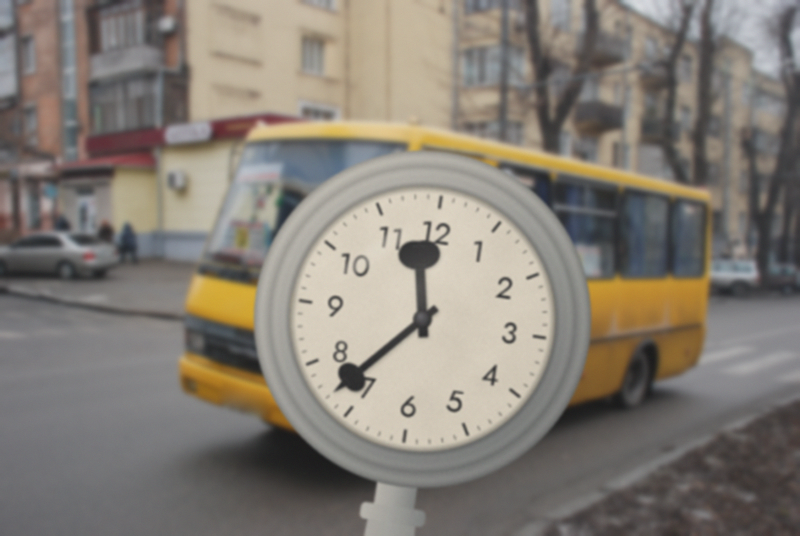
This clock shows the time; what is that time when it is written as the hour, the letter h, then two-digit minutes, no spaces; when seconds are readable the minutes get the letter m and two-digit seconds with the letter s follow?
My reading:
11h37
